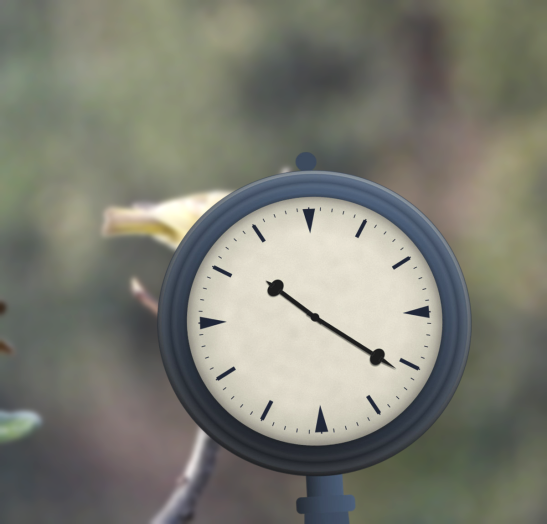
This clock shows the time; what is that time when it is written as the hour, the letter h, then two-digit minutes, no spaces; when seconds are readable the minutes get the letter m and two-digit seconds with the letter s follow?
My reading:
10h21
